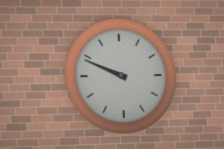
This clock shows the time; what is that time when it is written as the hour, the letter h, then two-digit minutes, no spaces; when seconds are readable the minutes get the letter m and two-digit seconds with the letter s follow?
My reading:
9h49
